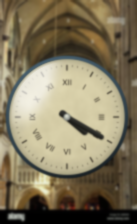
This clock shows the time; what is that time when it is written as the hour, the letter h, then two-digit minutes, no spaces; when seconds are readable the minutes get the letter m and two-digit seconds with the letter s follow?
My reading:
4h20
